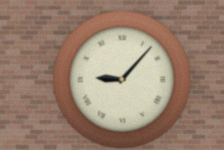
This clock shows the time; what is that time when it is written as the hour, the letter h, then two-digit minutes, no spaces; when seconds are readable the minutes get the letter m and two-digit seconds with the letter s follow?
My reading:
9h07
